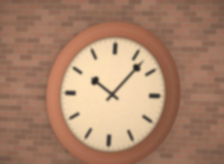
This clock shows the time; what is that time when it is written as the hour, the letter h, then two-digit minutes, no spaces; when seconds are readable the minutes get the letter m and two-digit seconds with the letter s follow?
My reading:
10h07
